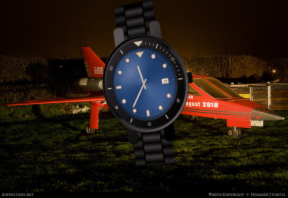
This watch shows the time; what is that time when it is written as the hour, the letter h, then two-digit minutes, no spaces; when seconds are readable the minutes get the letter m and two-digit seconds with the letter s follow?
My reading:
11h36
